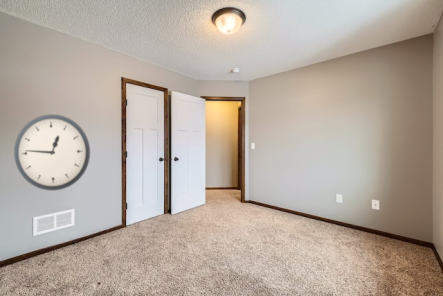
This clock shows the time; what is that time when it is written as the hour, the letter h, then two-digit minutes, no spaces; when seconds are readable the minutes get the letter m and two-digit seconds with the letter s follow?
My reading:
12h46
